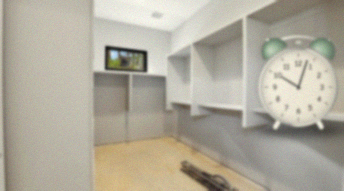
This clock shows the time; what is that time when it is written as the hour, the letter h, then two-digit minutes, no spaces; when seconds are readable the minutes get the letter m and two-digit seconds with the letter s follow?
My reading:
10h03
